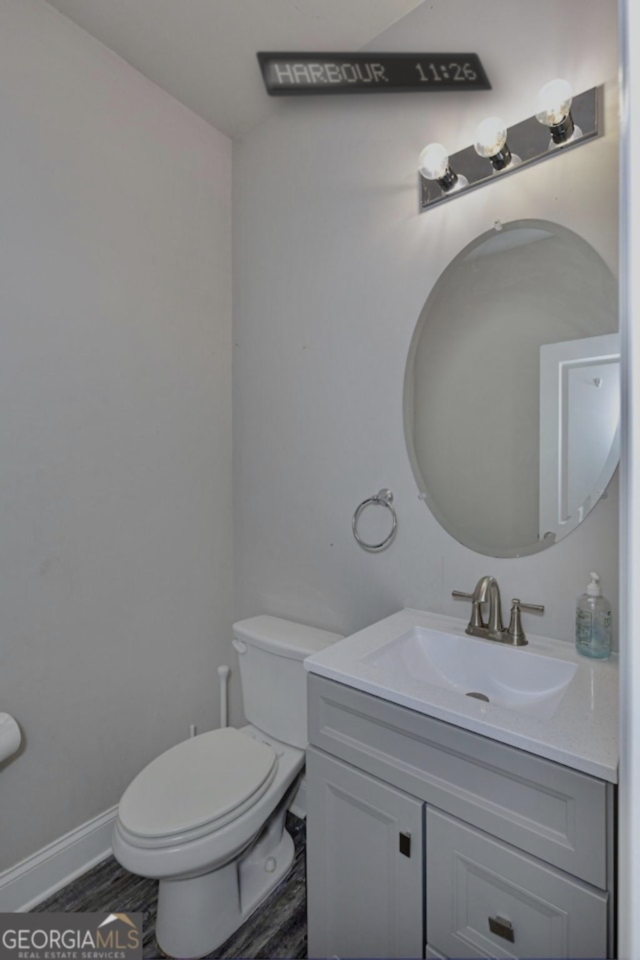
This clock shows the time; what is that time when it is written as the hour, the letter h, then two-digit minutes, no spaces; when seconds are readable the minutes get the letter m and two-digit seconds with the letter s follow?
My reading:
11h26
